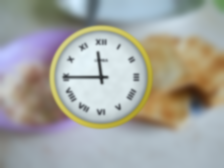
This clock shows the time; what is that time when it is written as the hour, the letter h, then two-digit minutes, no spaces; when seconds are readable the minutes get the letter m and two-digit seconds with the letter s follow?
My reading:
11h45
